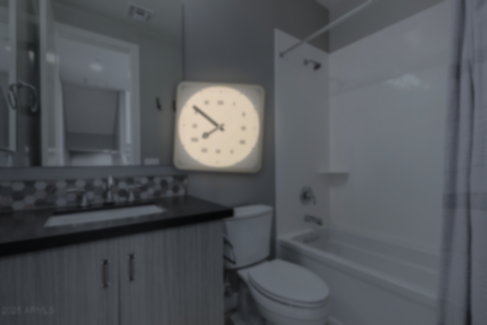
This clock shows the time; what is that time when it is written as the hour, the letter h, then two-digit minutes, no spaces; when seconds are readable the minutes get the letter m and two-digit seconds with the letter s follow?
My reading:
7h51
